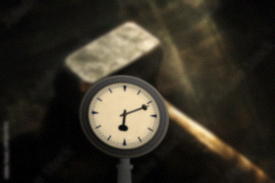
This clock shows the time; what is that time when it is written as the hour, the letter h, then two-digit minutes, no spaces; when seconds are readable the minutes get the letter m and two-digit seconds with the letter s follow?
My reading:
6h11
